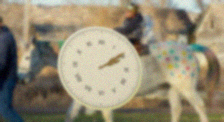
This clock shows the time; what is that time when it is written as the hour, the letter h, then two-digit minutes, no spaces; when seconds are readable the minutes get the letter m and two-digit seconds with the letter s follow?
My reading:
2h09
